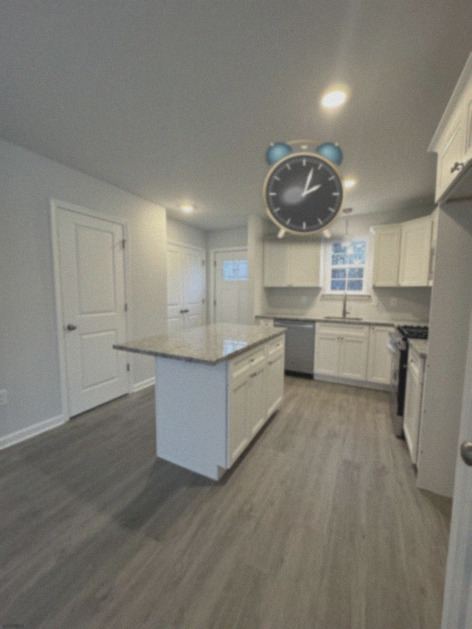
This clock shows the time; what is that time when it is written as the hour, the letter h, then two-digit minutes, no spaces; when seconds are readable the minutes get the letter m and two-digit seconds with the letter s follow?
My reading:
2h03
